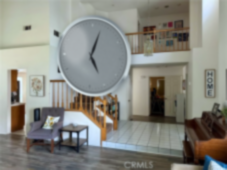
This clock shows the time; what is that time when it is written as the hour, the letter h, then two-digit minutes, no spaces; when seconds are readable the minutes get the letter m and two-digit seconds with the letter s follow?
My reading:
5h03
